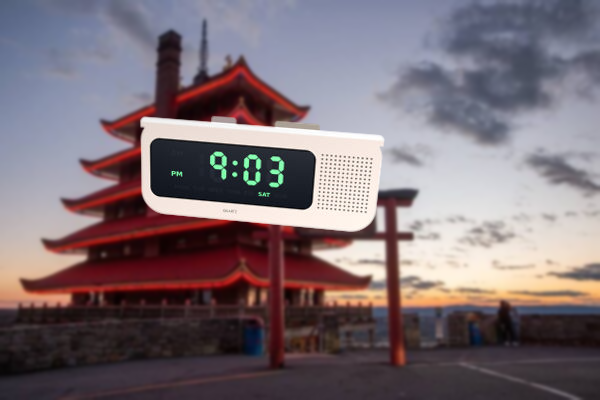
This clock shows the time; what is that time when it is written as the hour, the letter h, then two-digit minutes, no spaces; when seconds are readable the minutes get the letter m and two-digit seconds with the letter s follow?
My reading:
9h03
